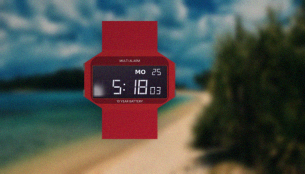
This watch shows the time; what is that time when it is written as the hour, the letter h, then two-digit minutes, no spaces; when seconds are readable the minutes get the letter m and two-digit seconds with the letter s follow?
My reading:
5h18m03s
